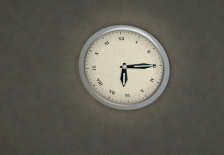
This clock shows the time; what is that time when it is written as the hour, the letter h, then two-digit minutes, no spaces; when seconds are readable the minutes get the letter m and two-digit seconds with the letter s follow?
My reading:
6h15
